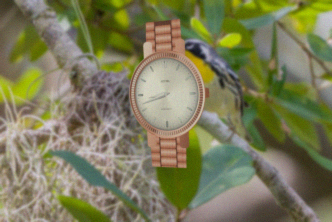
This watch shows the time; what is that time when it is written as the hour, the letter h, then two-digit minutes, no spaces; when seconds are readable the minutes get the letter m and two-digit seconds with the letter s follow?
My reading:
8h42
